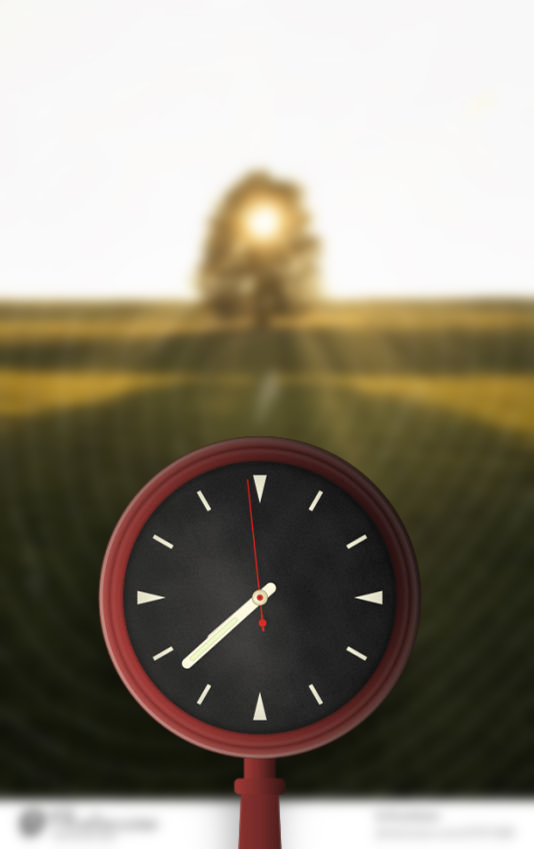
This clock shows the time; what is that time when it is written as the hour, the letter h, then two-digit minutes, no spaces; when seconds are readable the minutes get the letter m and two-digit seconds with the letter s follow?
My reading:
7h37m59s
